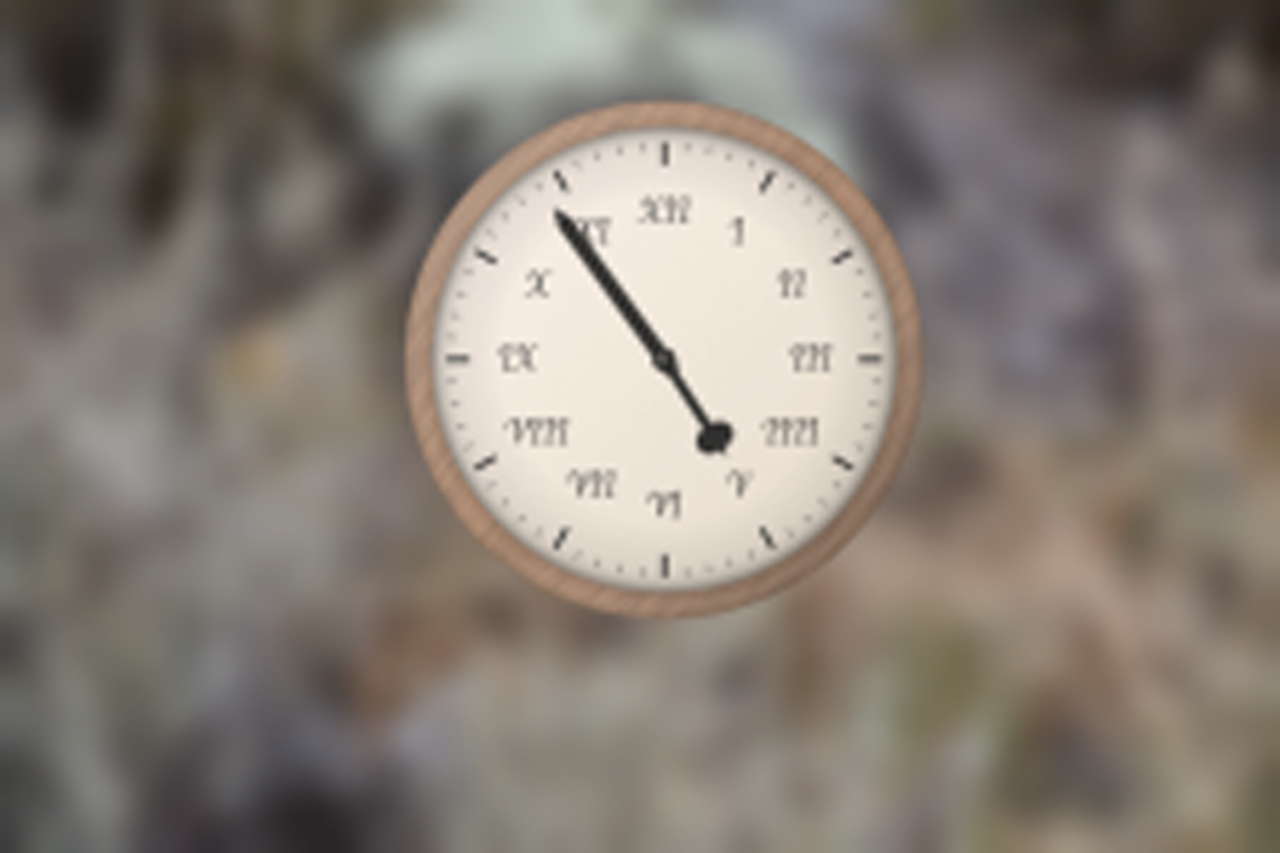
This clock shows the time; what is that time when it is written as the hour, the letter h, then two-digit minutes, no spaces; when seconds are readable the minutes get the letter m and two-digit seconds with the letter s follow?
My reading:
4h54
